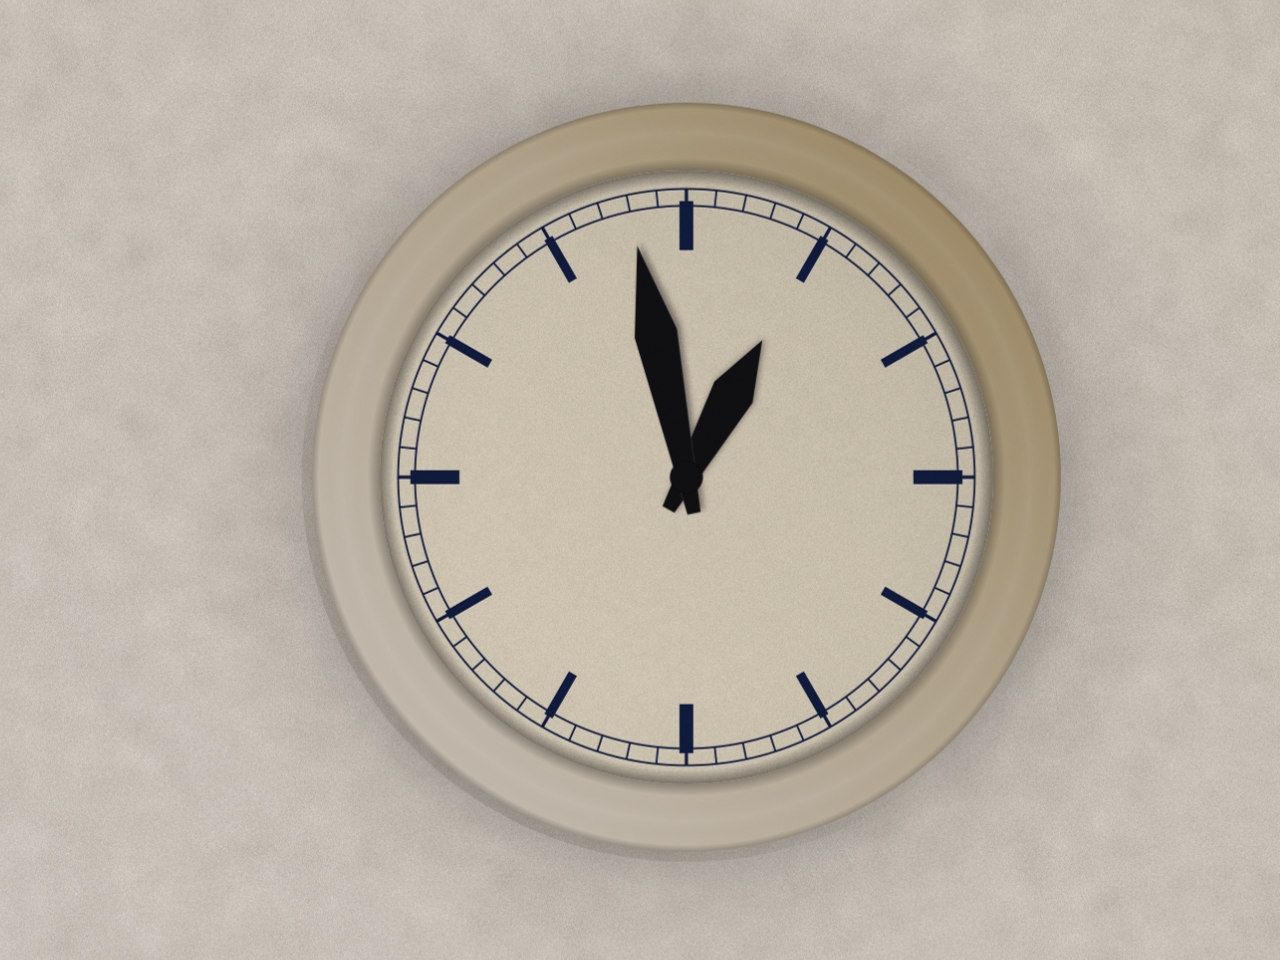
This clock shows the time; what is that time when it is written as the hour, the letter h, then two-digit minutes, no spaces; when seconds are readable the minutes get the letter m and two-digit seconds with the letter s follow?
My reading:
12h58
